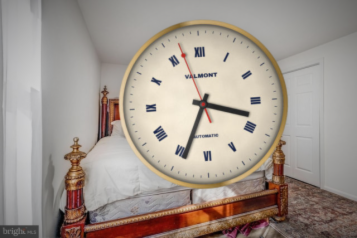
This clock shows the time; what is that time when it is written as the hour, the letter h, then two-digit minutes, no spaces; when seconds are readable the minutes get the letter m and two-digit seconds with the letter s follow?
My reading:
3h33m57s
